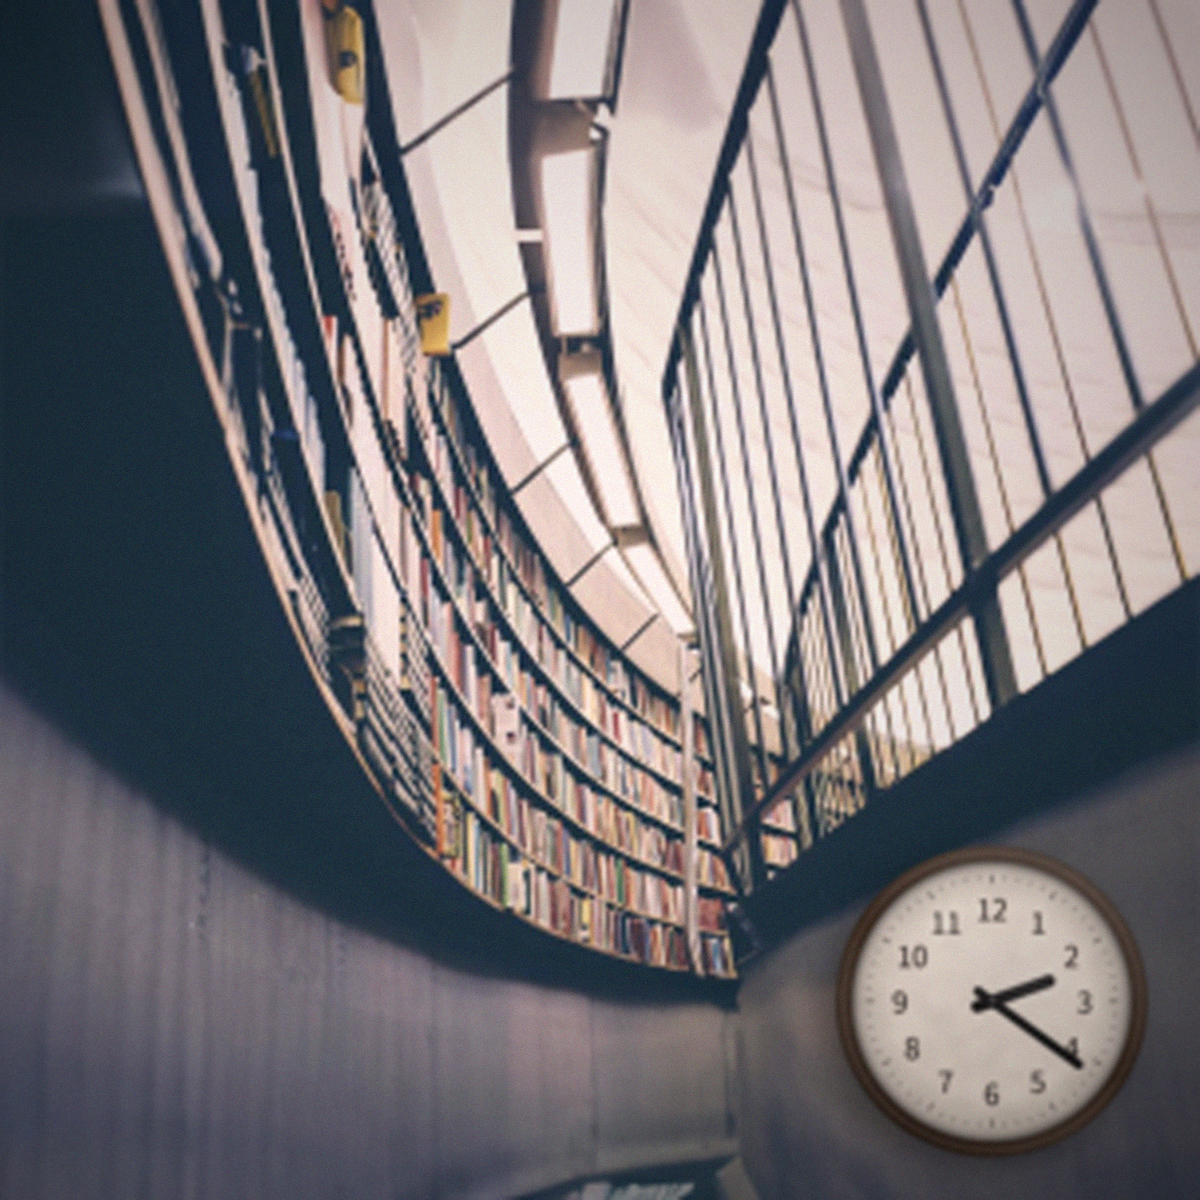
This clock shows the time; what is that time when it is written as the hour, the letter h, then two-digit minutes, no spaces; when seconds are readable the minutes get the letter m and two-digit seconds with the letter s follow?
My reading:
2h21
